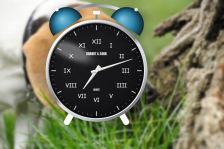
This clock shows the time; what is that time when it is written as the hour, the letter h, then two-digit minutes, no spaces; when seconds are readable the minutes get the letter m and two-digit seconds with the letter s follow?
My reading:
7h12
